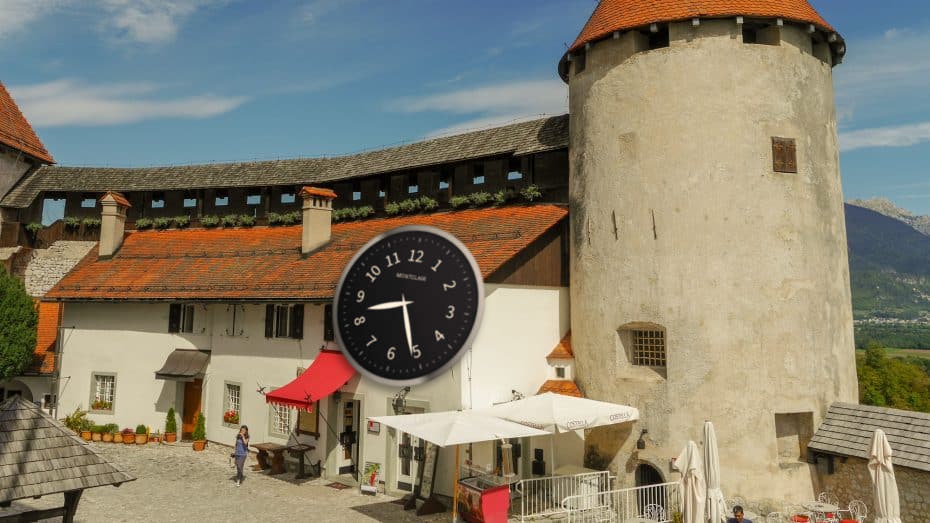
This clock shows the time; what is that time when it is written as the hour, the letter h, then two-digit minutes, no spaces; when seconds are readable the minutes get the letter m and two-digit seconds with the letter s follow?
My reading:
8h26
